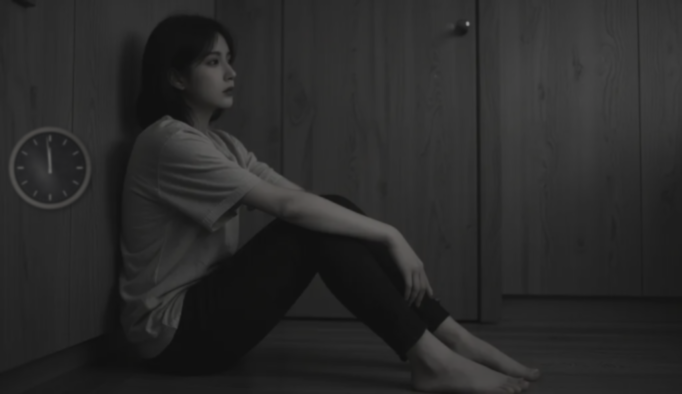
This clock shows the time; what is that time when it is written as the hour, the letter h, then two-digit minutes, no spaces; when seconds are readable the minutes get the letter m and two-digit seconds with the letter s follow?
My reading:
11h59
